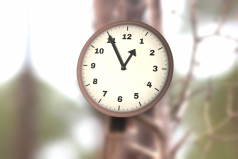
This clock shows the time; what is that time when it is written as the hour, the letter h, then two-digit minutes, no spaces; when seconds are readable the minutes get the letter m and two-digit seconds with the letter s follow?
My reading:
12h55
